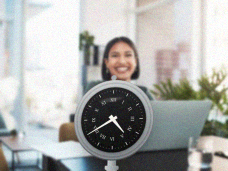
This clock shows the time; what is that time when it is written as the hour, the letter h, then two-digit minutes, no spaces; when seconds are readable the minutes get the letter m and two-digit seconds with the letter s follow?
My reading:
4h40
